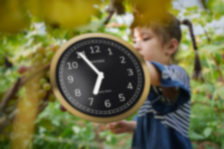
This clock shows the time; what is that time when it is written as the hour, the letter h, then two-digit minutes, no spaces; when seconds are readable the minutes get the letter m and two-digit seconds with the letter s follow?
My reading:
6h55
